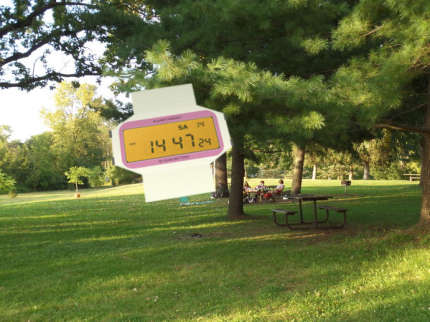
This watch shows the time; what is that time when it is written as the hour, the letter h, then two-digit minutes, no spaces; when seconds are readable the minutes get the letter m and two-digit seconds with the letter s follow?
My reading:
14h47m24s
